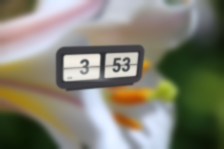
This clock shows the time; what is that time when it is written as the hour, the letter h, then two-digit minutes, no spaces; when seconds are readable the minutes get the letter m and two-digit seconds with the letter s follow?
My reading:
3h53
